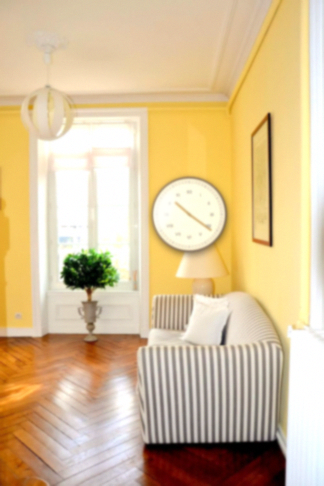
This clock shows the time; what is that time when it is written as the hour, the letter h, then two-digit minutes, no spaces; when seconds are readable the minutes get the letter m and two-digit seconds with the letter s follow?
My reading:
10h21
